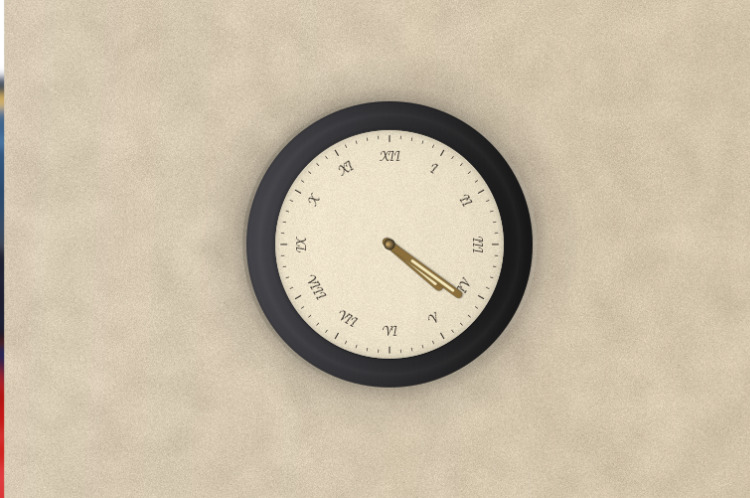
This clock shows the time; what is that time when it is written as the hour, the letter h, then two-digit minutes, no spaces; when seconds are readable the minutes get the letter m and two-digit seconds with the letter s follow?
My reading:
4h21
